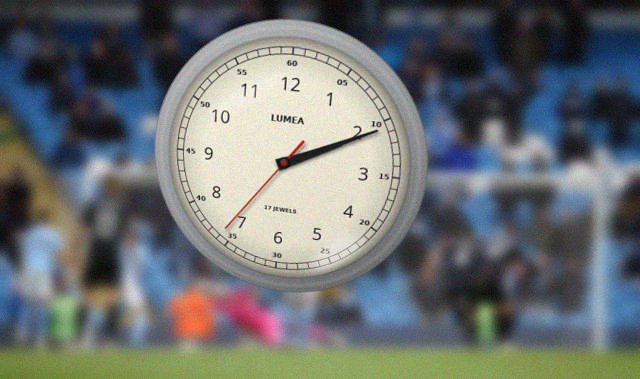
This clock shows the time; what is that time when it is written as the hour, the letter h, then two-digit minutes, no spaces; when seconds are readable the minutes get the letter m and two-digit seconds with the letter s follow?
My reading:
2h10m36s
